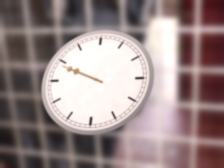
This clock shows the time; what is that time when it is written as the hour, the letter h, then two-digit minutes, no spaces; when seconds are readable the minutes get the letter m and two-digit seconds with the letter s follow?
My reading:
9h49
